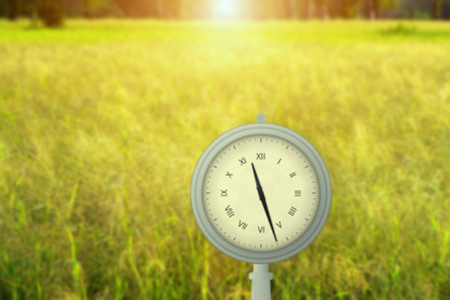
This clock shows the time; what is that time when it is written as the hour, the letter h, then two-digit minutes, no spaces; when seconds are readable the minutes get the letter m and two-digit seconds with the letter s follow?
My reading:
11h27
